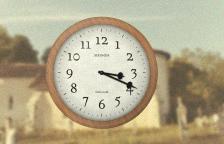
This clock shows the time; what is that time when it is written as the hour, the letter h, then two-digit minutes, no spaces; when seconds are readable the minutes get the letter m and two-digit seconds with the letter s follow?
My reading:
3h19
